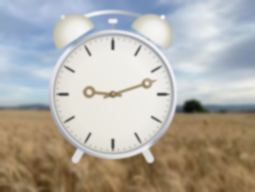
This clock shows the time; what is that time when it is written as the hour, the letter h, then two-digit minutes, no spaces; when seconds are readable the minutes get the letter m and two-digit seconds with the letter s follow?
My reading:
9h12
